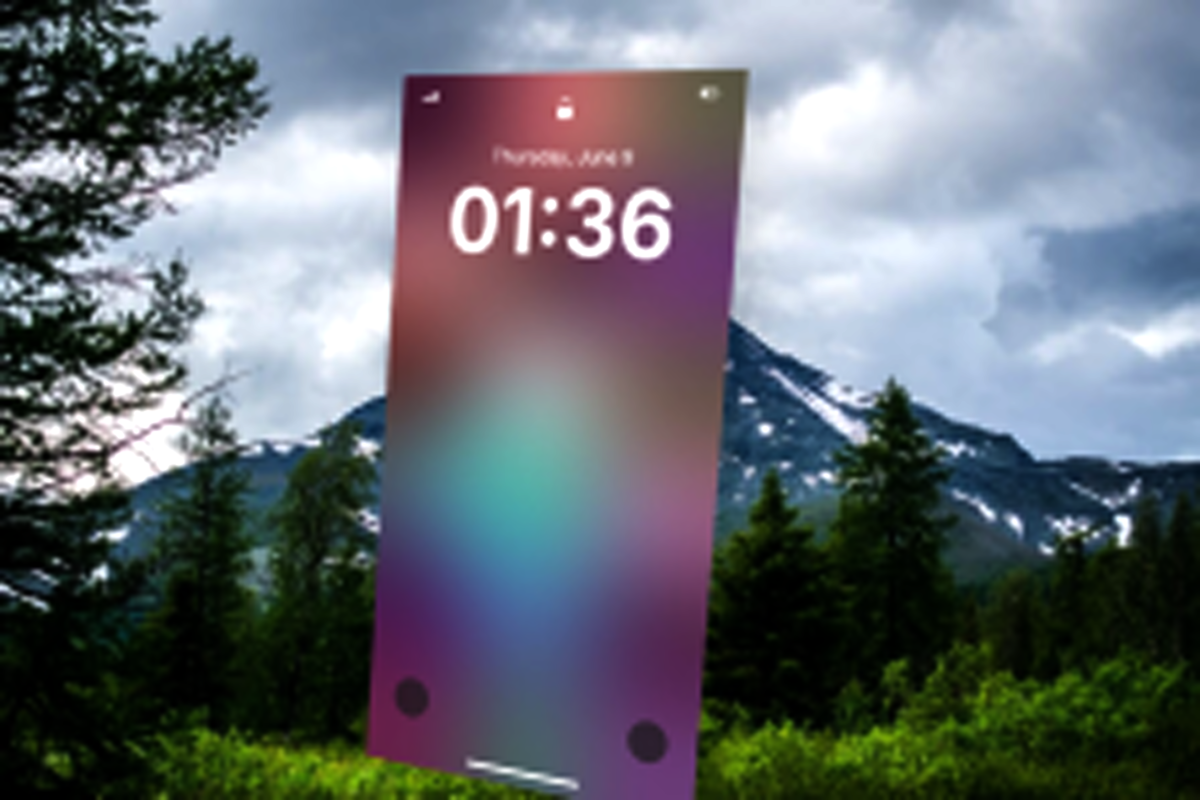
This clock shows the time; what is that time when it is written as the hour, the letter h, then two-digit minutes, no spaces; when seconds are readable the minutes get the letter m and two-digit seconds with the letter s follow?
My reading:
1h36
